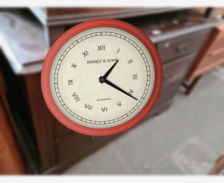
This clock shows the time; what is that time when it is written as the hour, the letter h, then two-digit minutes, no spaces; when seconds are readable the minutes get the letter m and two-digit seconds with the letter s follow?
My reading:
1h21
